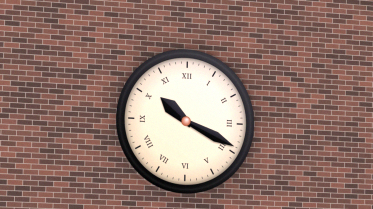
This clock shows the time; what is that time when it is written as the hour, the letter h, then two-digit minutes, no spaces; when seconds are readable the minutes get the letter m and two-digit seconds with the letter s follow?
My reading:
10h19
